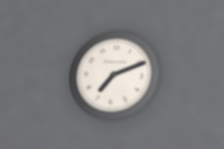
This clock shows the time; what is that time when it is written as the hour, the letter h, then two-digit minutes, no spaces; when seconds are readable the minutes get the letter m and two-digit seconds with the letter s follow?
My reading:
7h11
